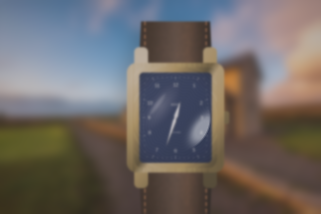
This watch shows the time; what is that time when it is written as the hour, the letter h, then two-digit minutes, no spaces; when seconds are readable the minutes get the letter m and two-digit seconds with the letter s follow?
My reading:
12h33
